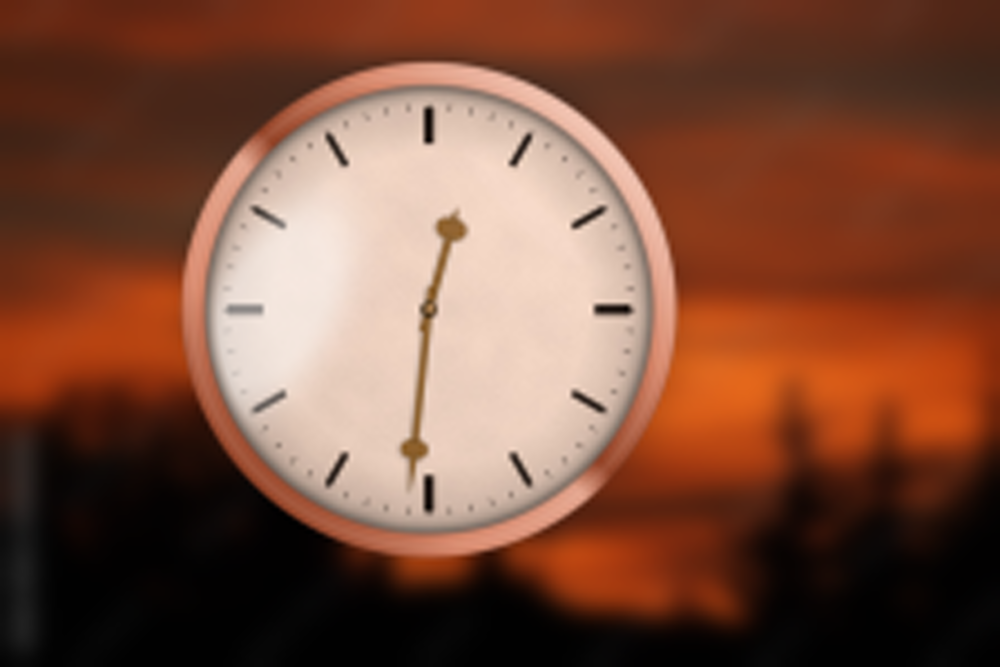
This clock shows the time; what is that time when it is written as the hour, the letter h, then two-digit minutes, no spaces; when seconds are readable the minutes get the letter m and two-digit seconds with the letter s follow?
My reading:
12h31
